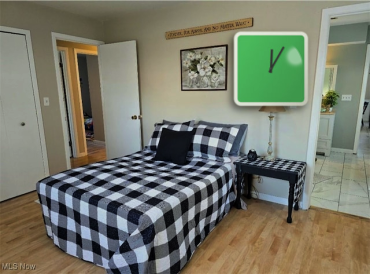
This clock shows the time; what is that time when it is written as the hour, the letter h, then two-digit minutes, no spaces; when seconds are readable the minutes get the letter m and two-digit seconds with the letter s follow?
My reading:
12h05
